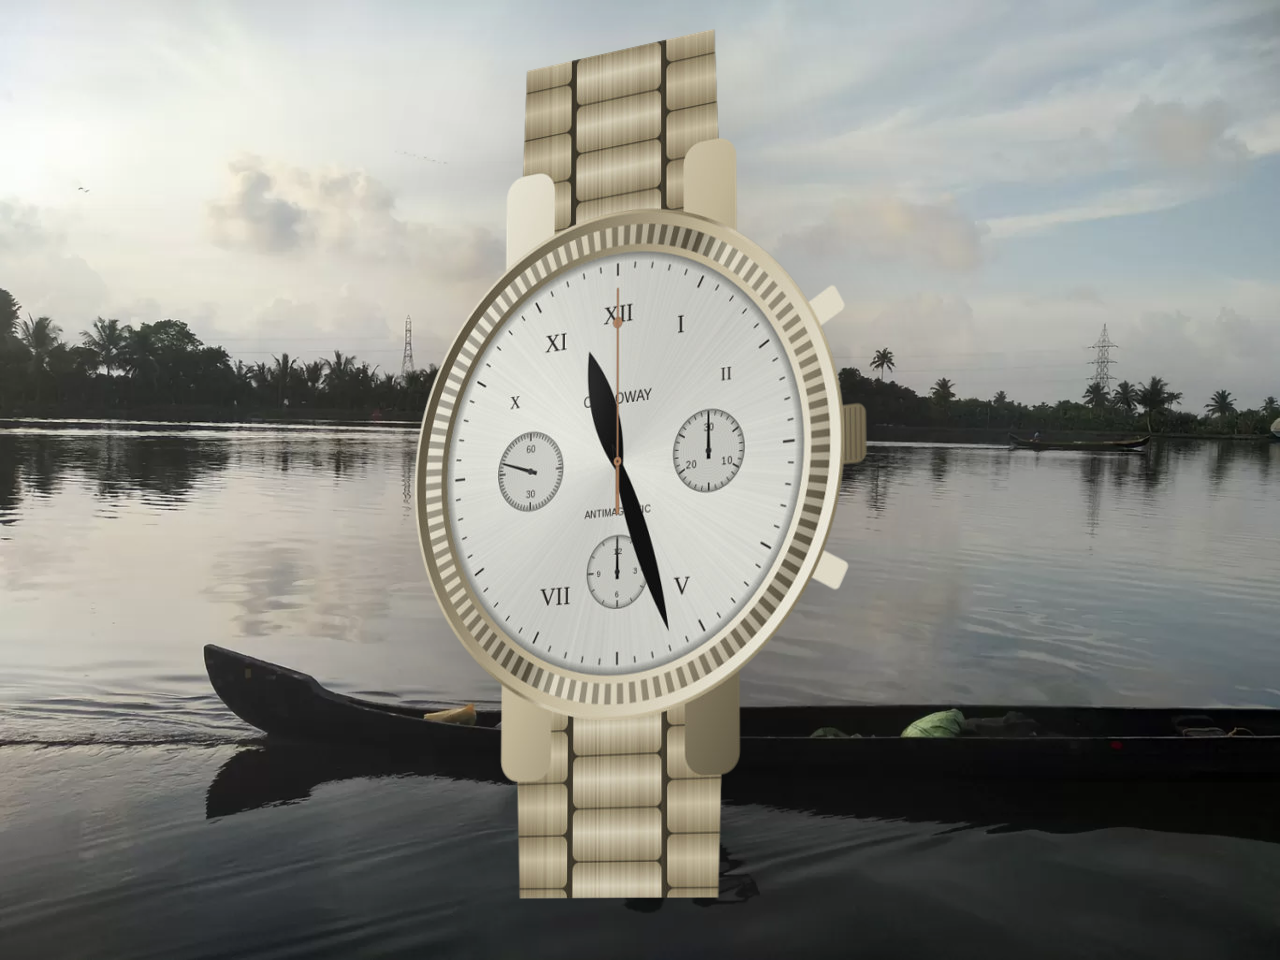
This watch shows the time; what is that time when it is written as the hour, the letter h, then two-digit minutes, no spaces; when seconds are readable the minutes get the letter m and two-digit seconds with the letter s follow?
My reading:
11h26m48s
